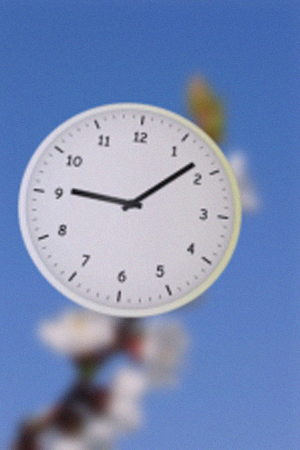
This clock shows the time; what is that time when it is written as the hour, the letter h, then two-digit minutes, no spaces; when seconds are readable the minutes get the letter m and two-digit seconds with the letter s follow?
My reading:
9h08
